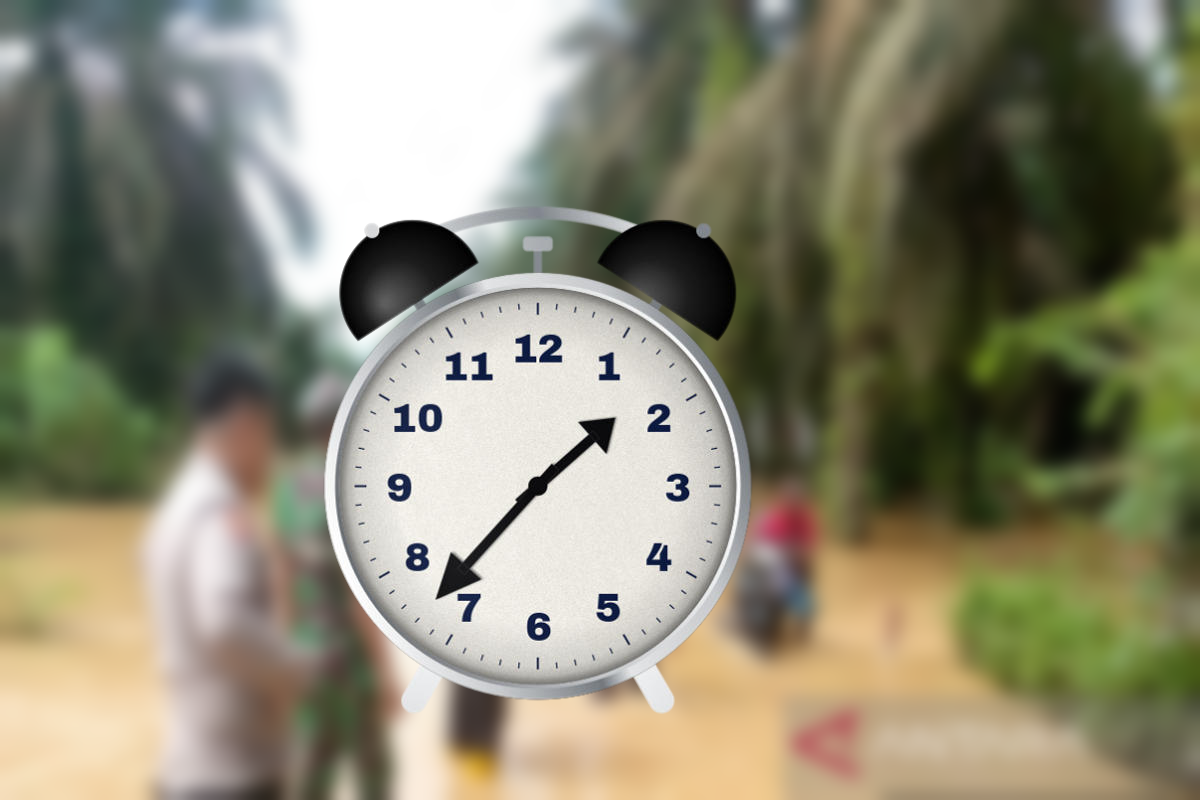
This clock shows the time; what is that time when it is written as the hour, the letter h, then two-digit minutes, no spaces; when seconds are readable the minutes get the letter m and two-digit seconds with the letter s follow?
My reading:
1h37
